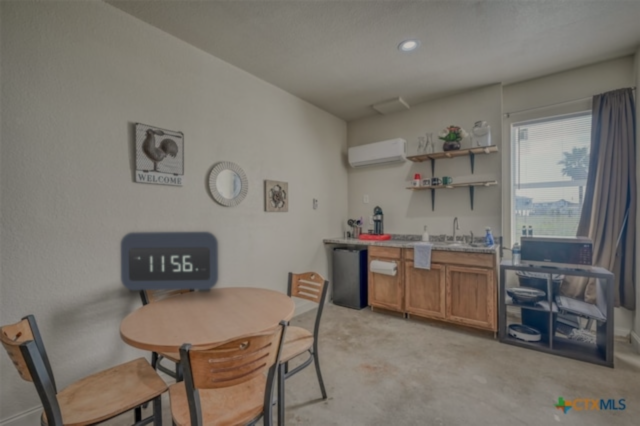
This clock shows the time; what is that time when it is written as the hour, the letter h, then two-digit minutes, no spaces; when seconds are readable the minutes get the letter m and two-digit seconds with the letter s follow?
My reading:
11h56
